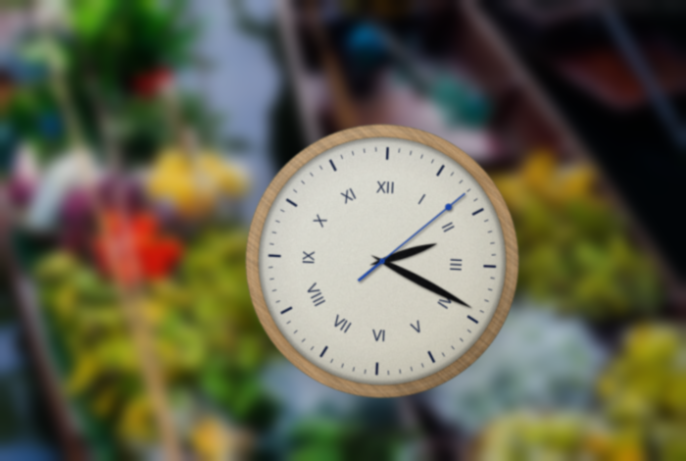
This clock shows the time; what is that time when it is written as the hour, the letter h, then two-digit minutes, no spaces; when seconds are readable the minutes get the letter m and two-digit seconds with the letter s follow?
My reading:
2h19m08s
